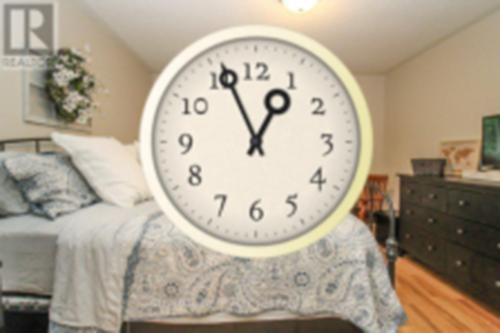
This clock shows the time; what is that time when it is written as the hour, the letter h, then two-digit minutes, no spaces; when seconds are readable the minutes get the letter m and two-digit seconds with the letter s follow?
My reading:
12h56
